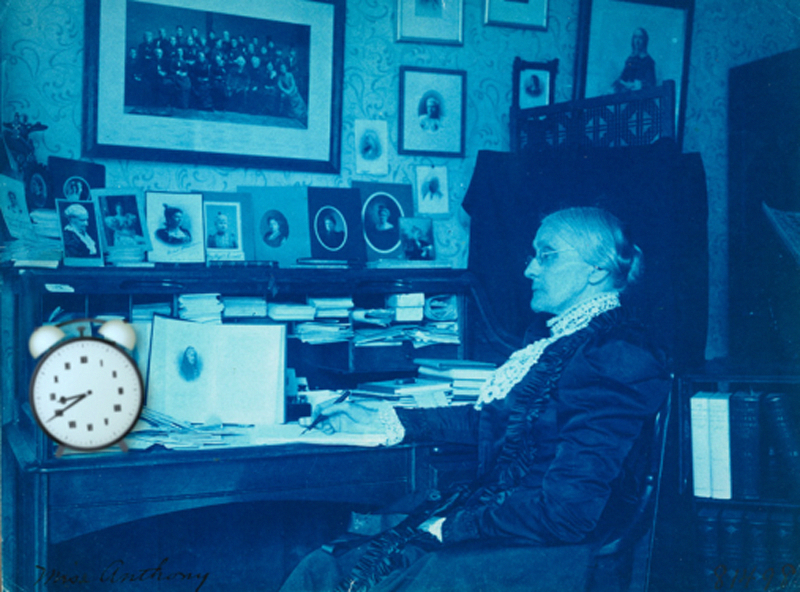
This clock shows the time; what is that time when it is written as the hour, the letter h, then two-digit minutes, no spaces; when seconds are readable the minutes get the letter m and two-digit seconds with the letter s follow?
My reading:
8h40
